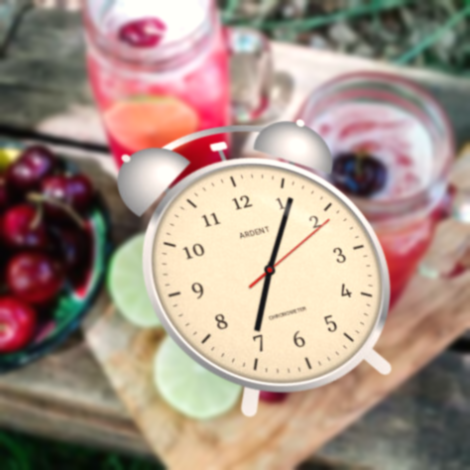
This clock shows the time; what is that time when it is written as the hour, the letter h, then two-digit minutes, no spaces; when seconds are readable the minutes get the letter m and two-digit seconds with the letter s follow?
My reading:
7h06m11s
